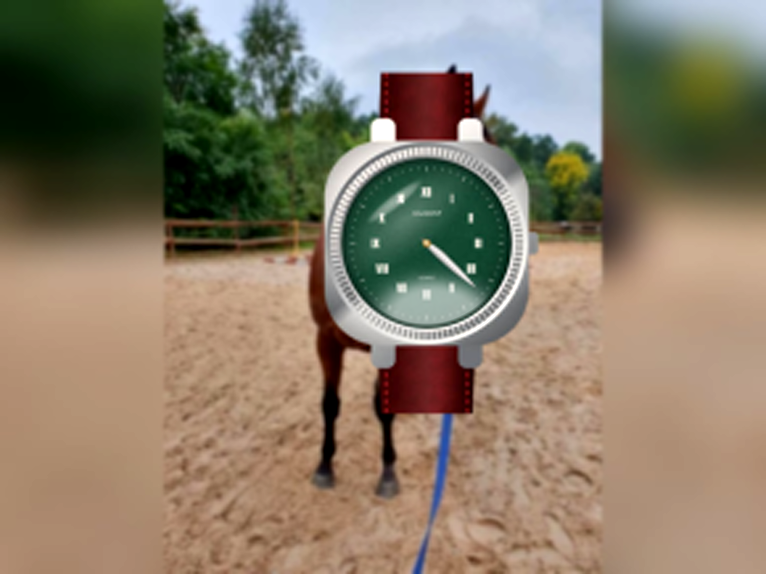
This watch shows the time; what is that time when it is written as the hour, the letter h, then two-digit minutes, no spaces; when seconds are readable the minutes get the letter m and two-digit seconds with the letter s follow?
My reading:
4h22
